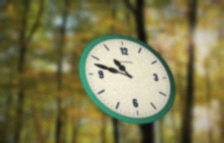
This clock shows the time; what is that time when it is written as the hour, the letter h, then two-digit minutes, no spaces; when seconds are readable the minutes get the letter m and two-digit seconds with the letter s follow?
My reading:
10h48
